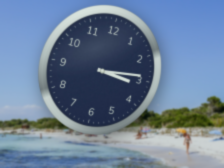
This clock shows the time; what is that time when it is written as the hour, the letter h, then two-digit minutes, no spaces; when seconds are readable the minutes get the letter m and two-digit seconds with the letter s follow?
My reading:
3h14
